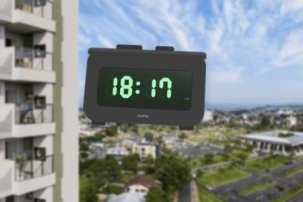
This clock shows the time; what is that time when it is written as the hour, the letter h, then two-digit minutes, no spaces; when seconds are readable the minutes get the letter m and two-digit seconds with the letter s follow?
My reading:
18h17
